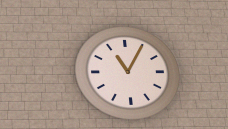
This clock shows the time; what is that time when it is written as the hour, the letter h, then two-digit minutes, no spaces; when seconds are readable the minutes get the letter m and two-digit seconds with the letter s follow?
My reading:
11h05
